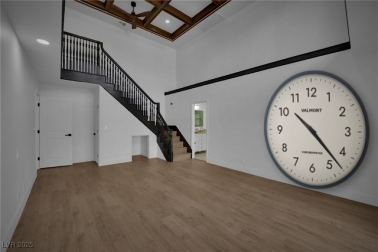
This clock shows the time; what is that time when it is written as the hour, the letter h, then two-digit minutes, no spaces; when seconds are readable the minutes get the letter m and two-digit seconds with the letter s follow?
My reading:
10h23
